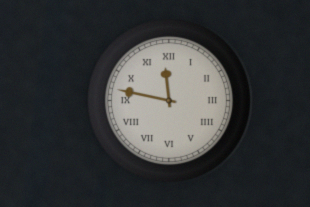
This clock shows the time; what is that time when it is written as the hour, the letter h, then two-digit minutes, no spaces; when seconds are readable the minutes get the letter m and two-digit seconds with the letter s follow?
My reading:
11h47
